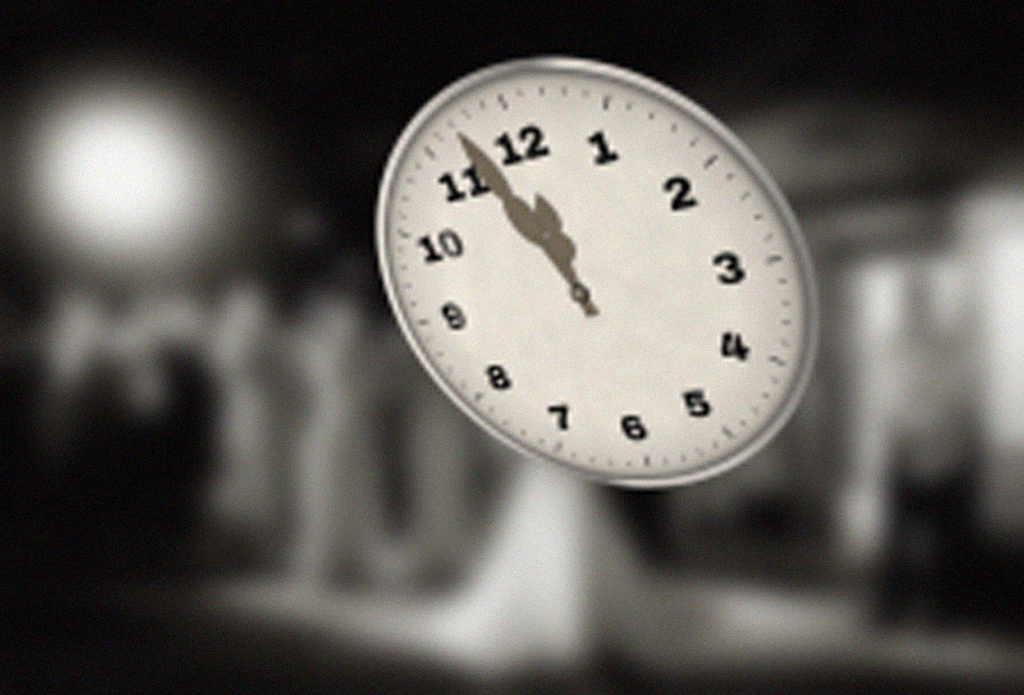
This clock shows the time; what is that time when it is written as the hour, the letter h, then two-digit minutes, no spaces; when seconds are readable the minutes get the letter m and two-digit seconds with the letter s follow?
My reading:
11h57
